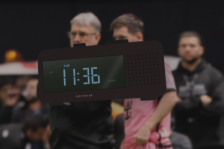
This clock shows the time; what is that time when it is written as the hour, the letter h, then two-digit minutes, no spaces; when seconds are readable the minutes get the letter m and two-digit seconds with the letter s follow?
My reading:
11h36
